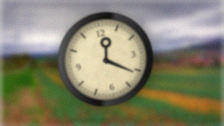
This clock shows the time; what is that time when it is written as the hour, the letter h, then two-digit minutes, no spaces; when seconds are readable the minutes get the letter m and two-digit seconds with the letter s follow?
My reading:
12h21
